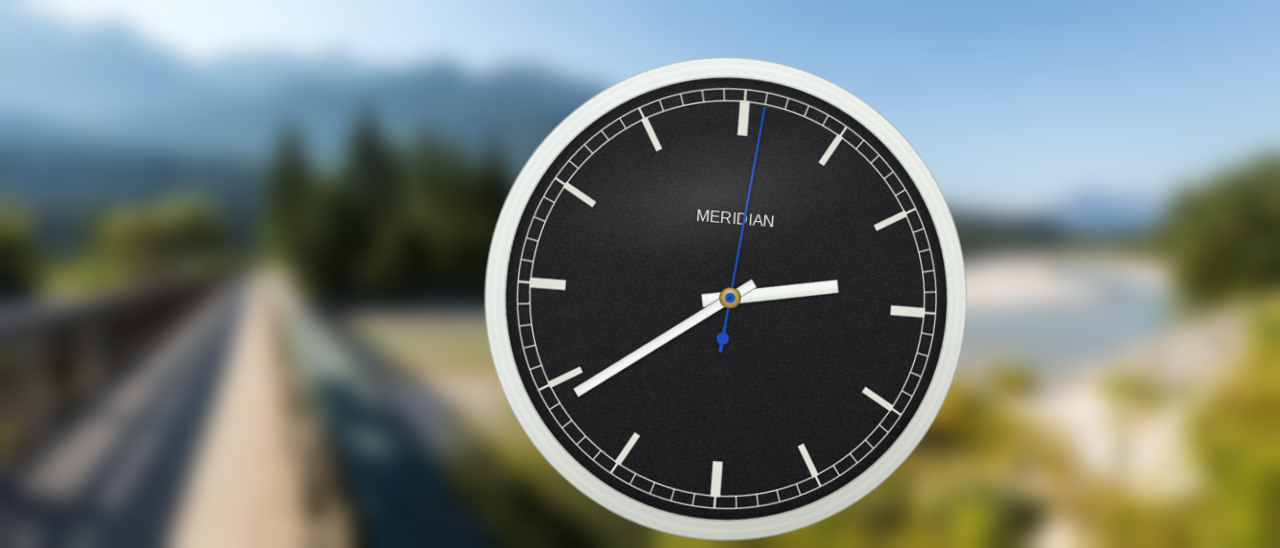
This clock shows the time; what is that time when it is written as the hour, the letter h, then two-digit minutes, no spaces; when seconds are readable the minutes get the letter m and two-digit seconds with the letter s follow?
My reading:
2h39m01s
